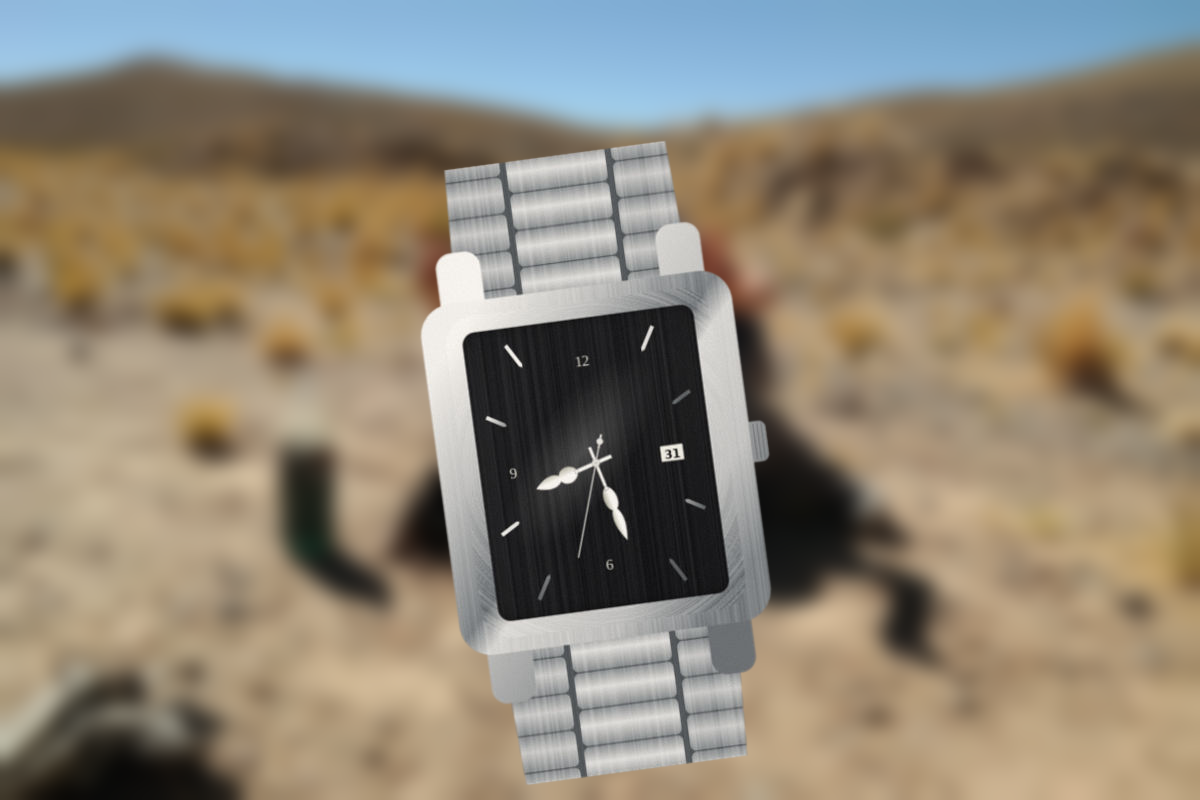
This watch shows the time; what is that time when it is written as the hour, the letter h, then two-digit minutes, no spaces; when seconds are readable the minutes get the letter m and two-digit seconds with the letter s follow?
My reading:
8h27m33s
